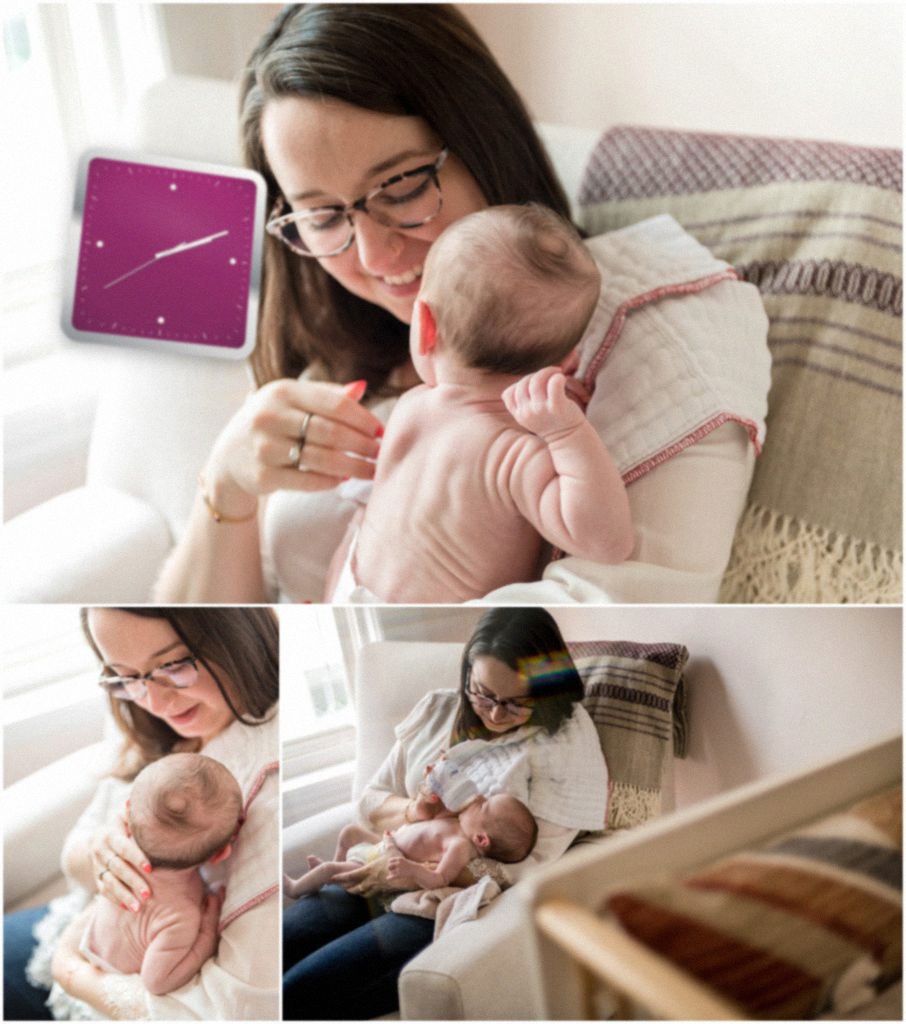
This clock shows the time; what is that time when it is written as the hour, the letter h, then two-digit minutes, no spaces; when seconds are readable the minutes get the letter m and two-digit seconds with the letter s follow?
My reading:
2h10m39s
